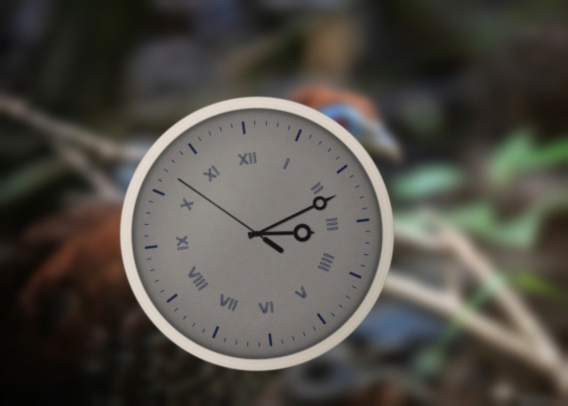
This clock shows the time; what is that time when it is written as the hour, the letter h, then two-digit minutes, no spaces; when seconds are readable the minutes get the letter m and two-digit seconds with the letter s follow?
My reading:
3h11m52s
